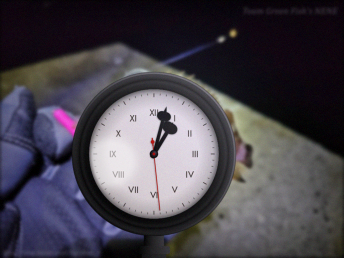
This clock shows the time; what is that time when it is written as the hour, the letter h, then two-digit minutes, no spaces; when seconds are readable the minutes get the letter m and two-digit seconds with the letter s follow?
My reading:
1h02m29s
